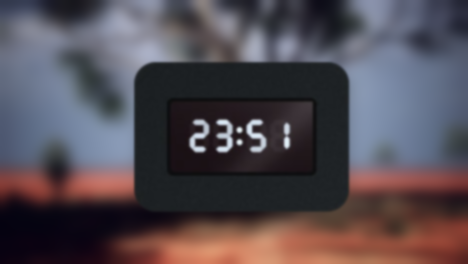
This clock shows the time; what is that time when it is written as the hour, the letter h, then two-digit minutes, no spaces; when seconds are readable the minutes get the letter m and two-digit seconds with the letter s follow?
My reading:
23h51
